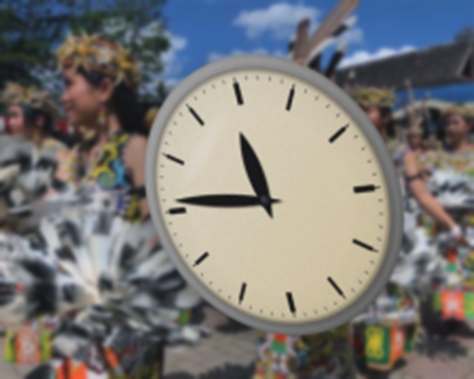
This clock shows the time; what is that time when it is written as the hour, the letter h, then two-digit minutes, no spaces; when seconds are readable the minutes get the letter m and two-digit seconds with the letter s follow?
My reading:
11h46
